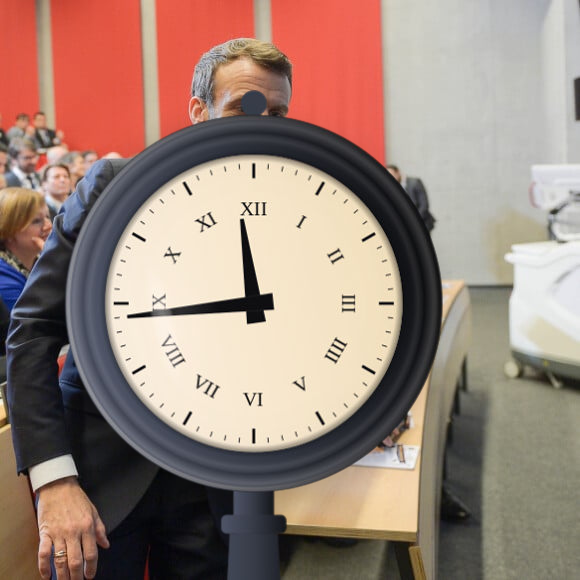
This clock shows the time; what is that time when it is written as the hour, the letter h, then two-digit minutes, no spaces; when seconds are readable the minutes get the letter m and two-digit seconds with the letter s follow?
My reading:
11h44
